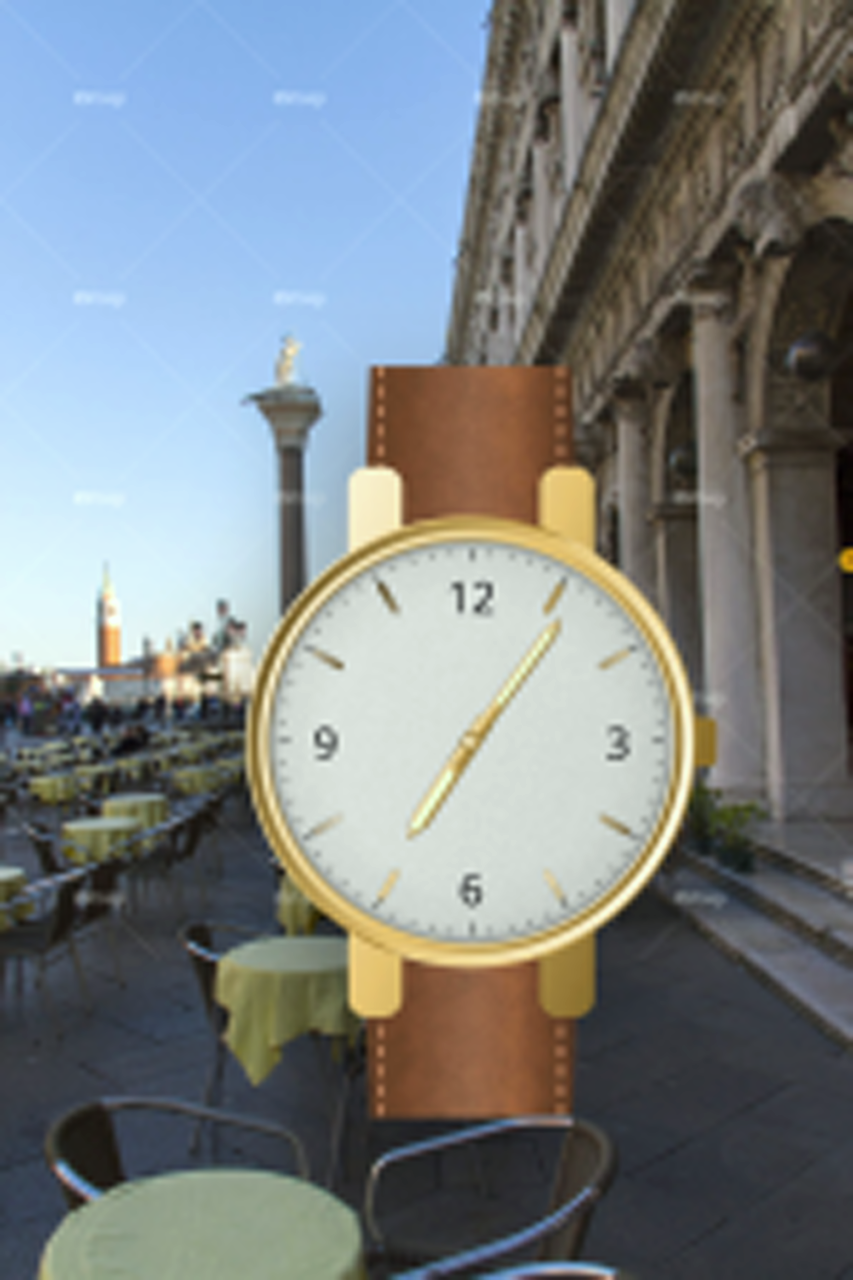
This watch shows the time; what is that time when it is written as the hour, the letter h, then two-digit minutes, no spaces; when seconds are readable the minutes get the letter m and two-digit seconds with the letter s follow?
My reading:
7h06
